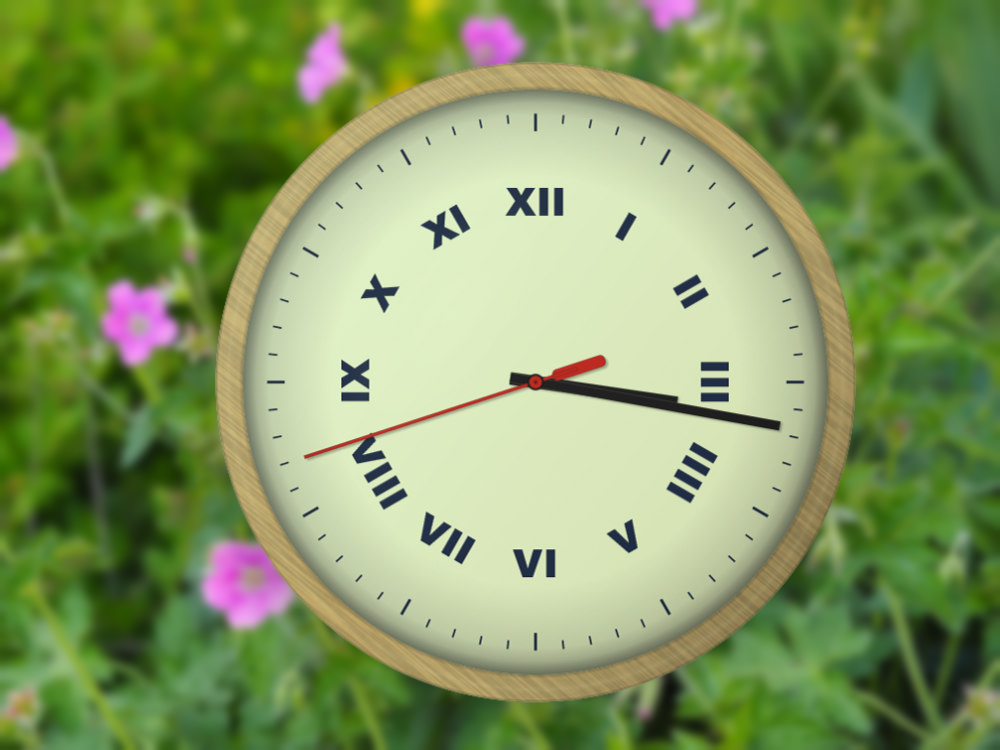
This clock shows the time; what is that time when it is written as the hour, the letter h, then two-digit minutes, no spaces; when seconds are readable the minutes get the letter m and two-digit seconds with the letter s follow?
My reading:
3h16m42s
